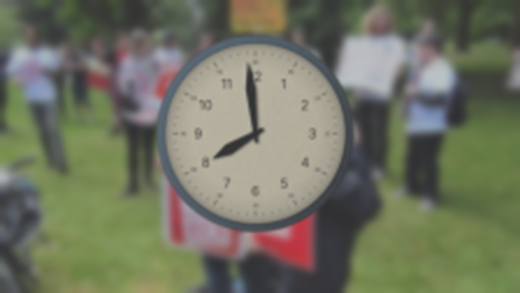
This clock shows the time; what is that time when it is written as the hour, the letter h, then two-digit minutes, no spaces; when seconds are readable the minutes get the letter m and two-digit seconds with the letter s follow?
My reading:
7h59
